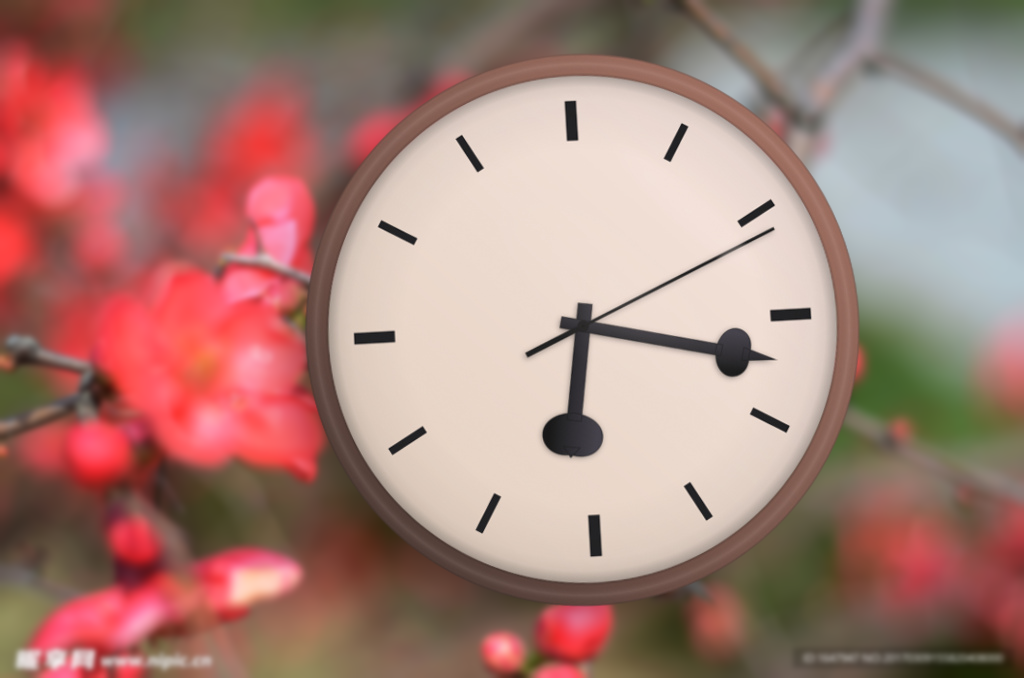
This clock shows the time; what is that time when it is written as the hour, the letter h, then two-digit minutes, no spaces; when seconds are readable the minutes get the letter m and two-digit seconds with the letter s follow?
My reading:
6h17m11s
